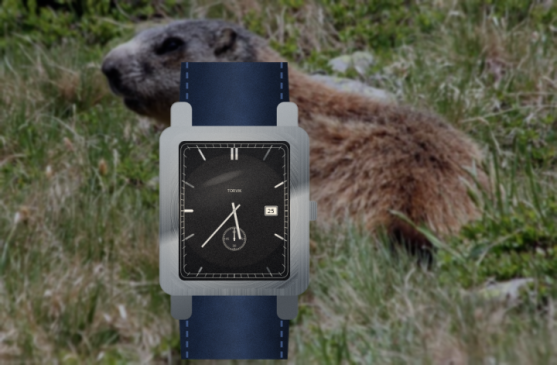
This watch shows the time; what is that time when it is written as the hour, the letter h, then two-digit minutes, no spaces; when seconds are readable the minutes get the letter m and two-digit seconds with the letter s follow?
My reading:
5h37
